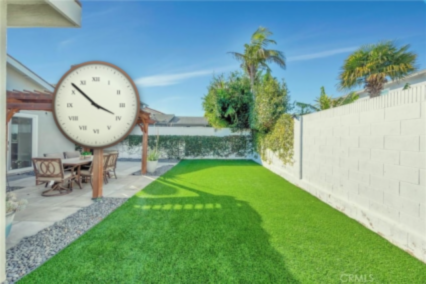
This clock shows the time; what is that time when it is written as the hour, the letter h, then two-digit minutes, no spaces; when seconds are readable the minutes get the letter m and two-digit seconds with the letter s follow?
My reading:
3h52
